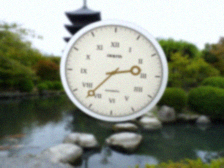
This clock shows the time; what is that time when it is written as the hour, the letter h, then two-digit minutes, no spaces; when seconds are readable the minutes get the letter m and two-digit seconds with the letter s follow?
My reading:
2h37
